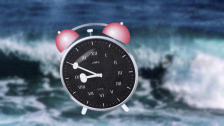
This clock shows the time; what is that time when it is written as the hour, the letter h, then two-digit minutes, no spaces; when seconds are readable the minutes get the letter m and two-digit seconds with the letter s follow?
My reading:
8h50
